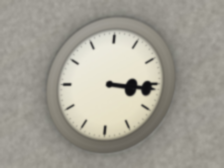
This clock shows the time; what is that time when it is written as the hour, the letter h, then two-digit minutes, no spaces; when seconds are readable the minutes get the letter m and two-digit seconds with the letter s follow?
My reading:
3h16
